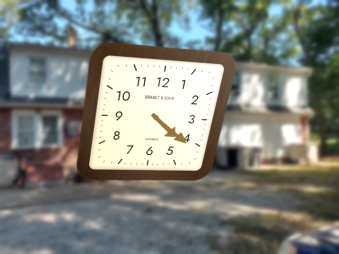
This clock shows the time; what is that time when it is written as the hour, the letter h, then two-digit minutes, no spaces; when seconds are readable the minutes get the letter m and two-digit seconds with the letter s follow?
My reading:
4h21
